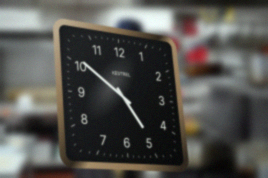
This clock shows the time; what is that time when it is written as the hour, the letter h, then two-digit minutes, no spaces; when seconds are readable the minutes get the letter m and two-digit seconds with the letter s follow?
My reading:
4h51
